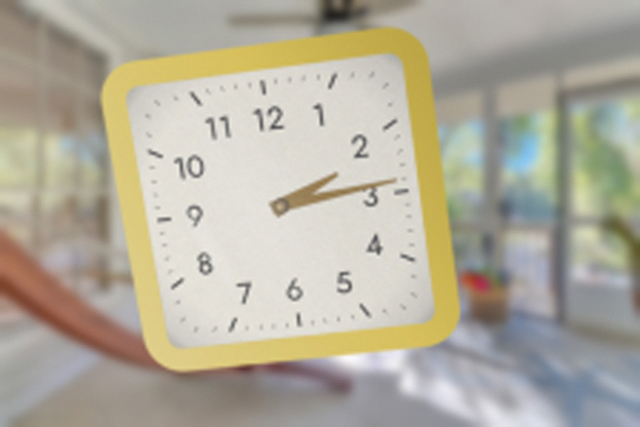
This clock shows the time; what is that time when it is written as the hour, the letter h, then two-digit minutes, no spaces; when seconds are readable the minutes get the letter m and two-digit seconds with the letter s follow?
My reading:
2h14
